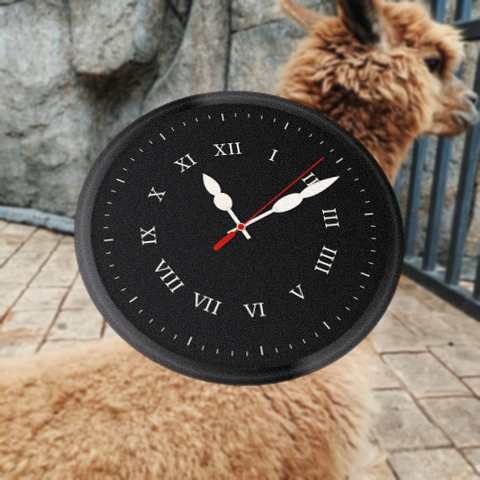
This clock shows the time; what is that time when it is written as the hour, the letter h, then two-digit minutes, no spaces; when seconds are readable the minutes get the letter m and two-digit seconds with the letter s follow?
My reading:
11h11m09s
